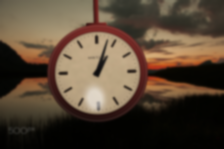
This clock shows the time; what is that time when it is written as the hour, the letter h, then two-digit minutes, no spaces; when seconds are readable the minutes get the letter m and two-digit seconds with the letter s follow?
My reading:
1h03
